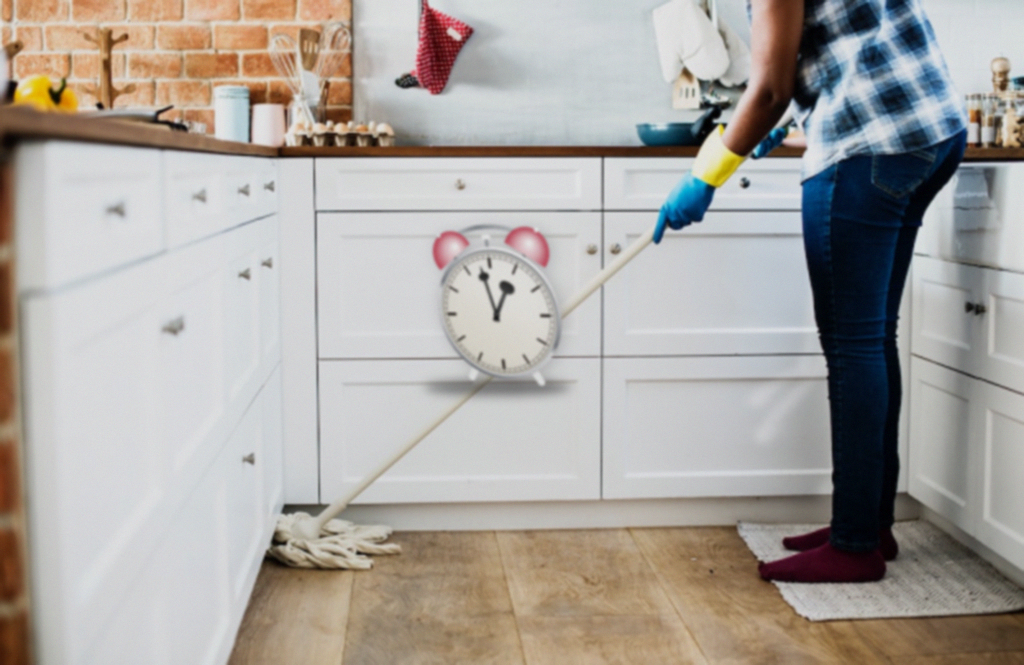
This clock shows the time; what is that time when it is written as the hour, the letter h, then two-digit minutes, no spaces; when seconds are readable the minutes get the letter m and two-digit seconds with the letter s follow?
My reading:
12h58
